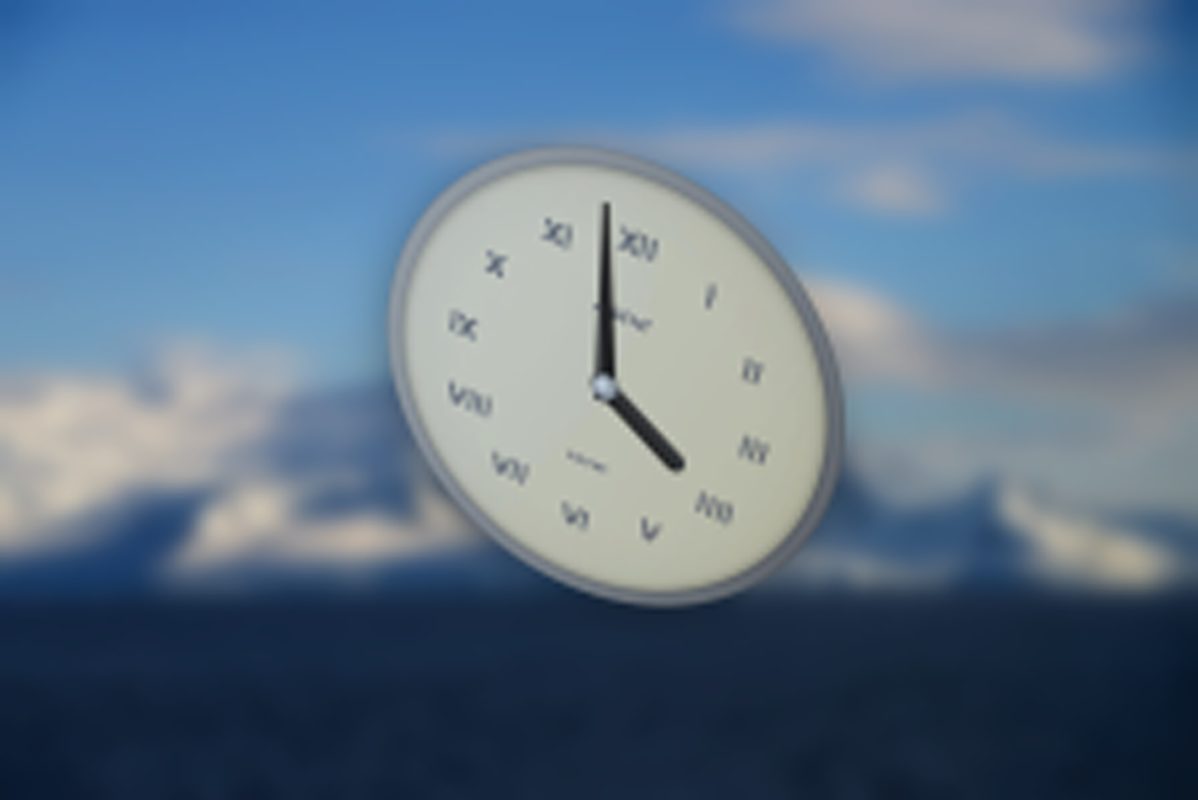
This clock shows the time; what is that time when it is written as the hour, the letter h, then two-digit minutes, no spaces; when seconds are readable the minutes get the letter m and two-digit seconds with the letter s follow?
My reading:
3h58
